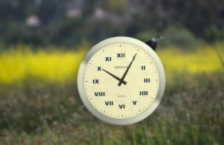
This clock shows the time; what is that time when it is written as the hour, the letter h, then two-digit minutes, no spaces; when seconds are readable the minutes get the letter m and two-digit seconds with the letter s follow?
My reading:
10h05
